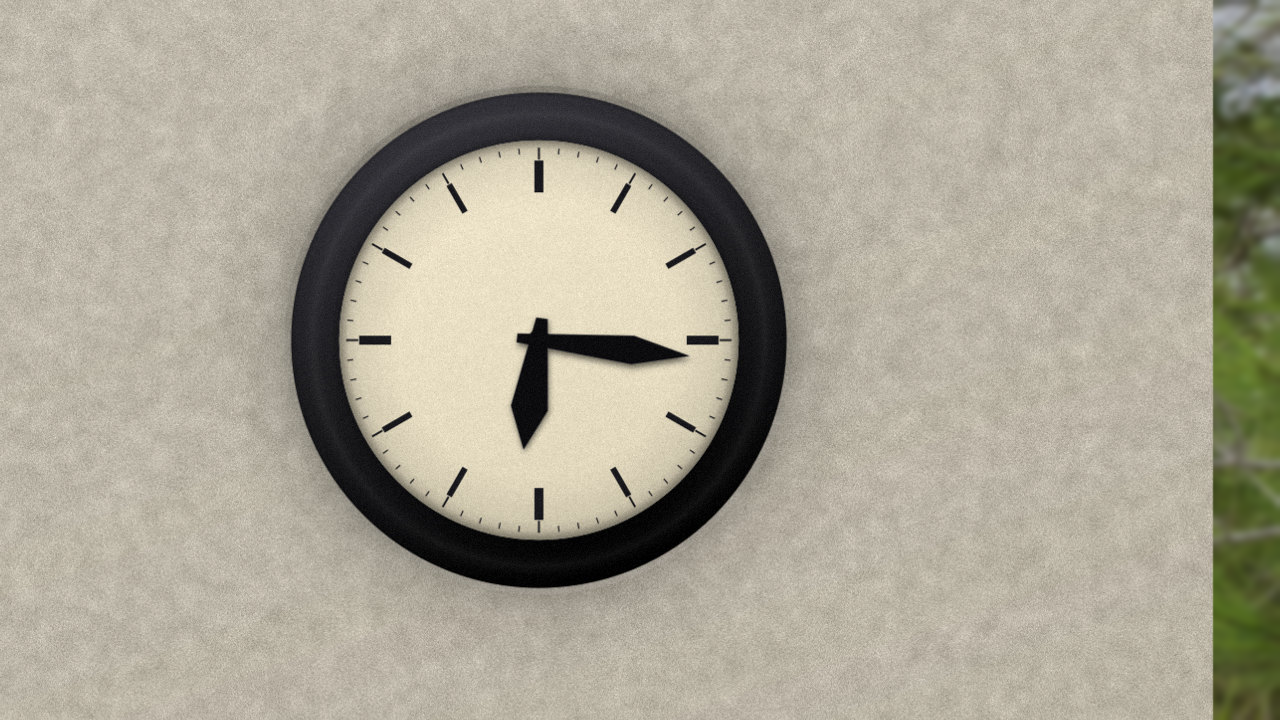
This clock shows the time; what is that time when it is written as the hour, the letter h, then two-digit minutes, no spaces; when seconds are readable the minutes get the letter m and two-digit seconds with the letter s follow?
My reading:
6h16
